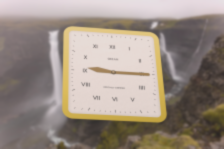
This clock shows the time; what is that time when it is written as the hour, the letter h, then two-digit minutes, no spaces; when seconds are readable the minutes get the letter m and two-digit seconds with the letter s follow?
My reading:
9h15
